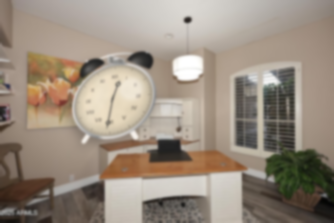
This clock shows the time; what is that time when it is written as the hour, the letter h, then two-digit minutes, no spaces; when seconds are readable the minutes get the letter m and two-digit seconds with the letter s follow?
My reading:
12h31
